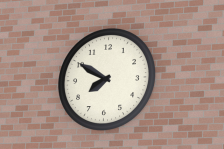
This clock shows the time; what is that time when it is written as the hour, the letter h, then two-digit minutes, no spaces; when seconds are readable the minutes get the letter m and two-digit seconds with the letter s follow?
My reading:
7h50
